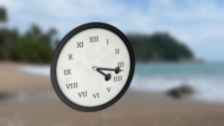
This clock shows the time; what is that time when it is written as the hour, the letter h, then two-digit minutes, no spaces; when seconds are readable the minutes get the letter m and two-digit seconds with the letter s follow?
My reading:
4h17
